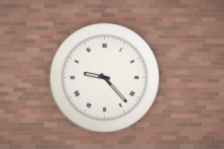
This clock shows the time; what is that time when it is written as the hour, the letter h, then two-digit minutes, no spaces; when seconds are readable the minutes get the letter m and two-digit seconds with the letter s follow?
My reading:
9h23
